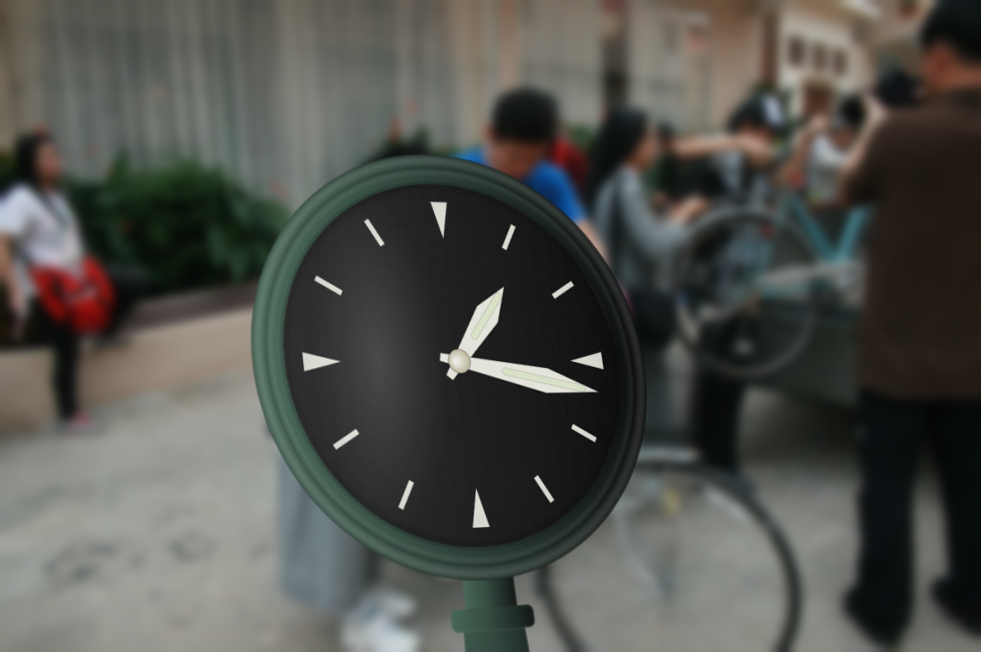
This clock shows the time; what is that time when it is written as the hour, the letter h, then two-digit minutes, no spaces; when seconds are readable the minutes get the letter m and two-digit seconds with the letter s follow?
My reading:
1h17
